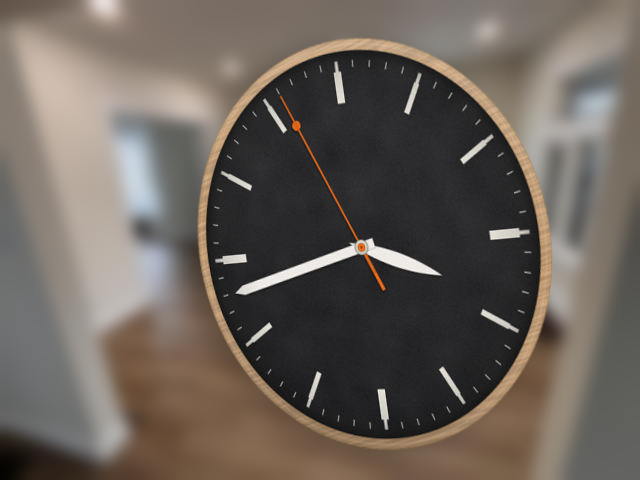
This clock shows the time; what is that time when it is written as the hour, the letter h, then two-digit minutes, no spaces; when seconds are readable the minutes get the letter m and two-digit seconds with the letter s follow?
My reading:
3h42m56s
